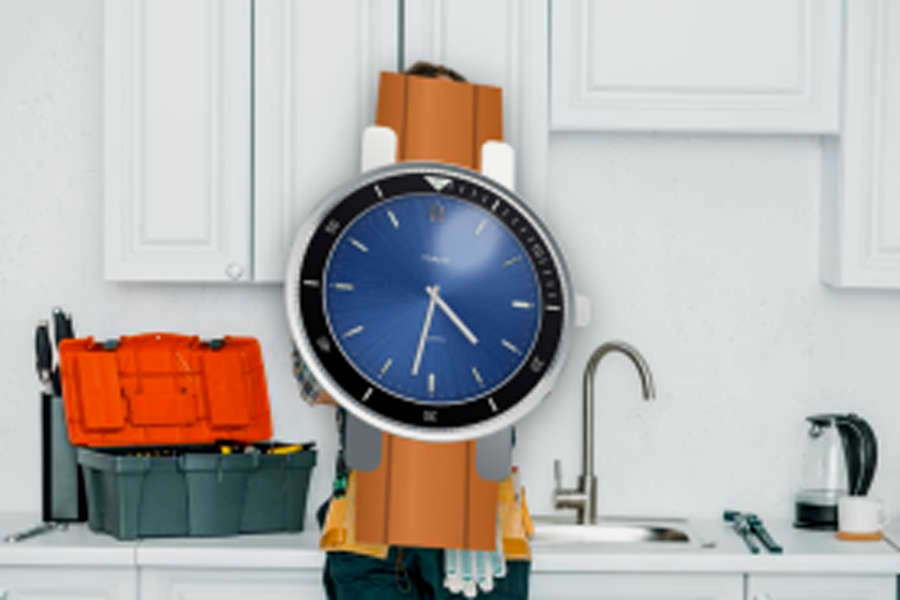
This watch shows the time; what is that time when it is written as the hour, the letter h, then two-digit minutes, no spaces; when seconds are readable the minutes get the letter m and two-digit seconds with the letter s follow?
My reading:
4h32
